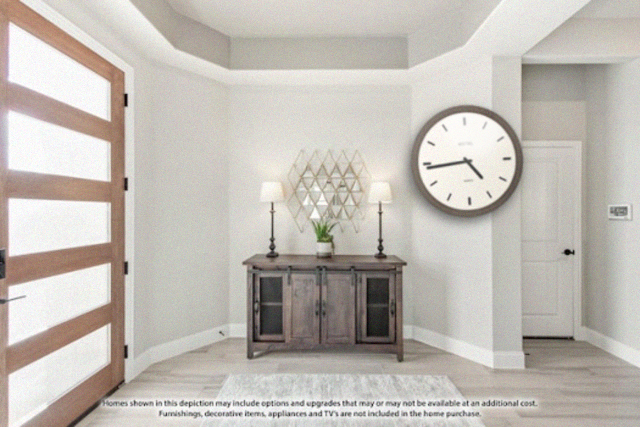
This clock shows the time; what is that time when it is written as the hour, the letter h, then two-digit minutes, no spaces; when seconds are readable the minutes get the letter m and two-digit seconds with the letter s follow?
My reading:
4h44
